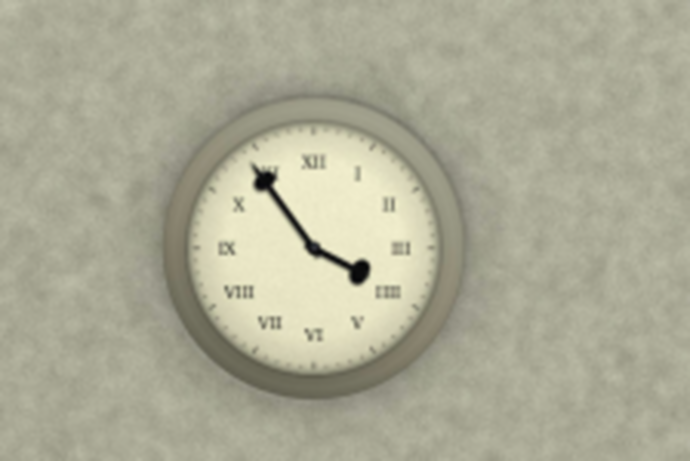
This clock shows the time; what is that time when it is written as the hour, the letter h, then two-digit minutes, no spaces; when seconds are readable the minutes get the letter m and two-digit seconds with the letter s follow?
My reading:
3h54
